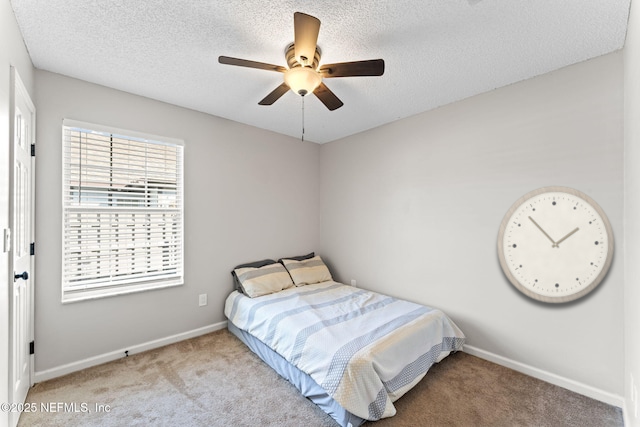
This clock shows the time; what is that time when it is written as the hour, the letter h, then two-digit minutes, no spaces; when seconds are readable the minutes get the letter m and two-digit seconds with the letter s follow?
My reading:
1h53
